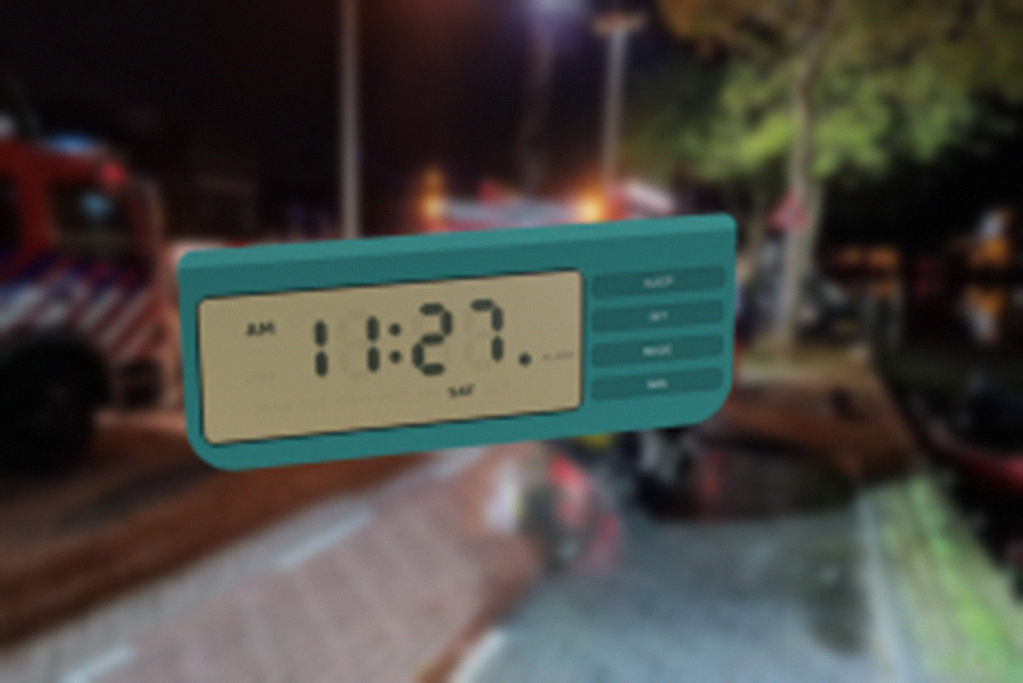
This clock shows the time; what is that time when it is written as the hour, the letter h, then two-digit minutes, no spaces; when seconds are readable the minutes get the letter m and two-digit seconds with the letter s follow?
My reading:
11h27
